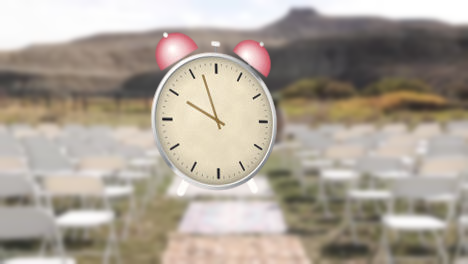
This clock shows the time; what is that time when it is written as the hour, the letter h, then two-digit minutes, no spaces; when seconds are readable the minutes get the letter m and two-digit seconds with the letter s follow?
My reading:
9h57
